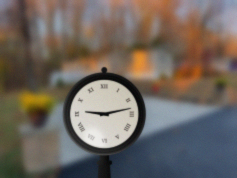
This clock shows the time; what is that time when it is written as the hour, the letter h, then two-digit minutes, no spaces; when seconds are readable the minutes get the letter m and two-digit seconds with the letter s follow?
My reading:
9h13
